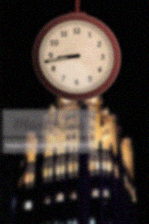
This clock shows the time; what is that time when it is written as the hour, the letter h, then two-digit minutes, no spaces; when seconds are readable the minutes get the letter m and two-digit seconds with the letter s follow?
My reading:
8h43
